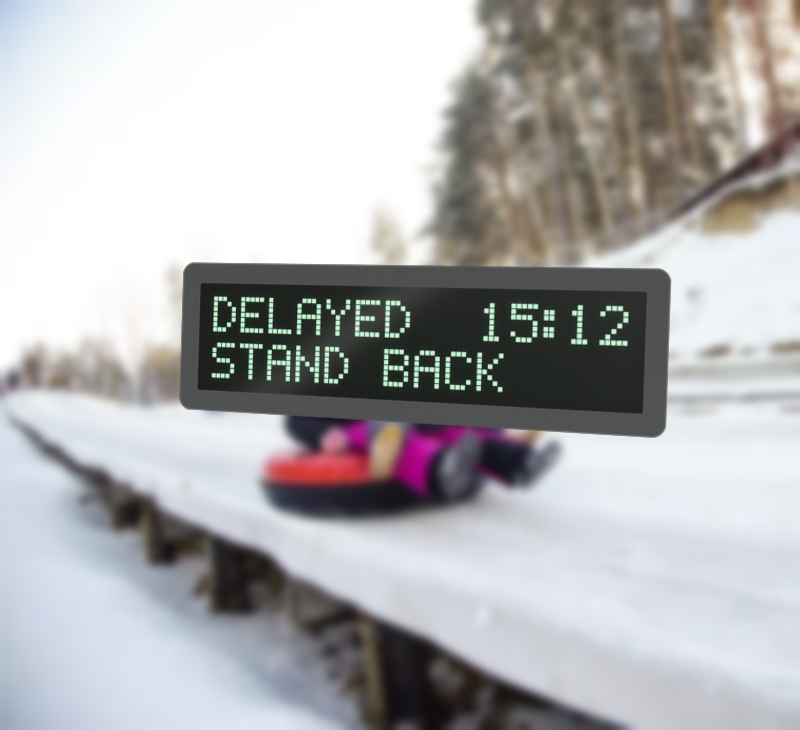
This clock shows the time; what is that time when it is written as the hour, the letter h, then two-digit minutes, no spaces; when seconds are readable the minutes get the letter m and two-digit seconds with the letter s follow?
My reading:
15h12
